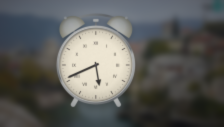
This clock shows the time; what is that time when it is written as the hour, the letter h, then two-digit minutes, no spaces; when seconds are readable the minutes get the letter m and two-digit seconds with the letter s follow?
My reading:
5h41
